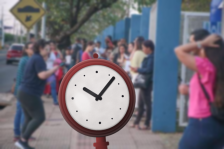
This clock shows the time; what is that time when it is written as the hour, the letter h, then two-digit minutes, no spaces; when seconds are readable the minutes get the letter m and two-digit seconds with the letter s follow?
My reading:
10h07
